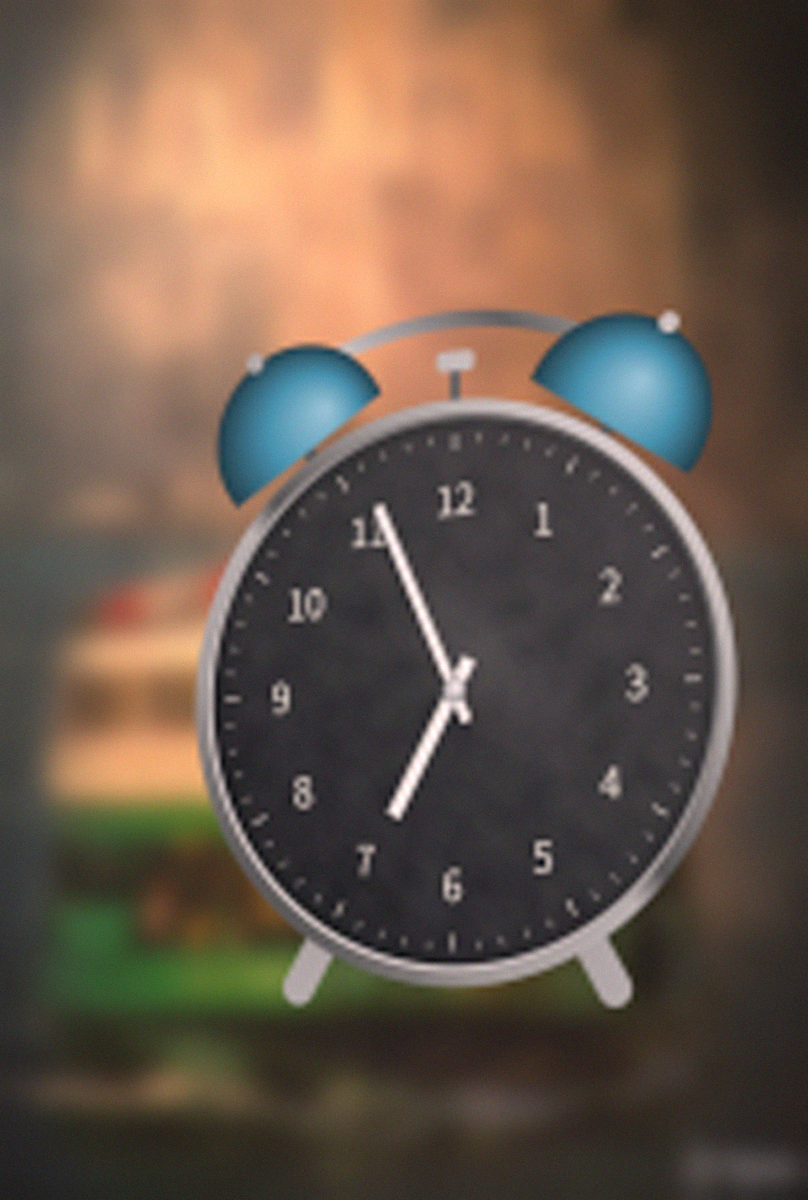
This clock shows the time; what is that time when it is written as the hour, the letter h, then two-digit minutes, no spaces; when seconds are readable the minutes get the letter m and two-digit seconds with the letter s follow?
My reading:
6h56
